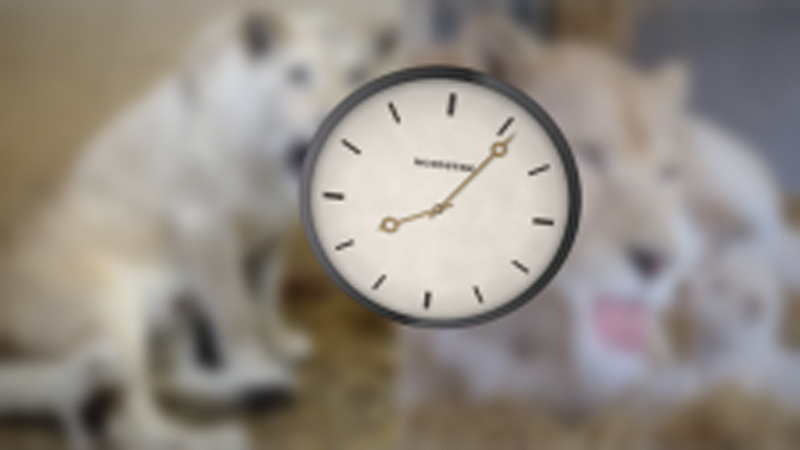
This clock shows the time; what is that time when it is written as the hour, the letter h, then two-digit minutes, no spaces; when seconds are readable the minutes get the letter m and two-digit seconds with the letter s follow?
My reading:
8h06
